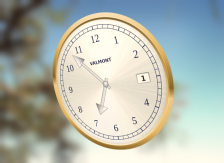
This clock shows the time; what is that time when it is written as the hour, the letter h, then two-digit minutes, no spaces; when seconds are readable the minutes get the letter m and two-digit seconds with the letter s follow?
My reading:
6h53
